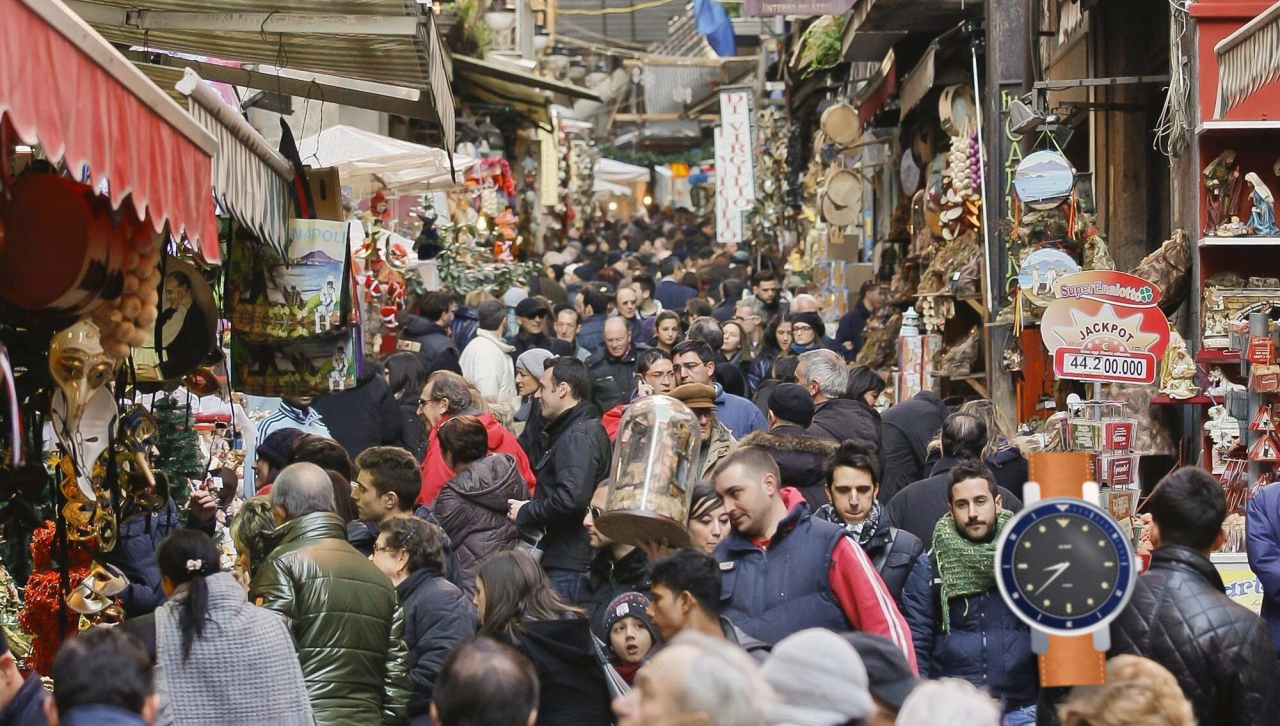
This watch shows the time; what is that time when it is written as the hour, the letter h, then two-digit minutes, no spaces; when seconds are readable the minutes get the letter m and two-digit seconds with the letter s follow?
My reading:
8h38
